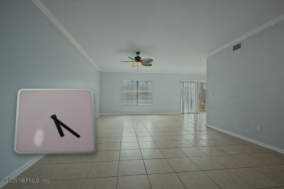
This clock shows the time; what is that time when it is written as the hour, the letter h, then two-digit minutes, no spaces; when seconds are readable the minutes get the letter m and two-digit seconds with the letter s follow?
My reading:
5h22
